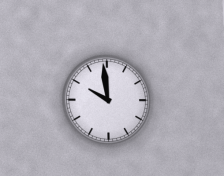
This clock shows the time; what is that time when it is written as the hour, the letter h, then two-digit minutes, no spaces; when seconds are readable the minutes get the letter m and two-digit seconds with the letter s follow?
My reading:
9h59
